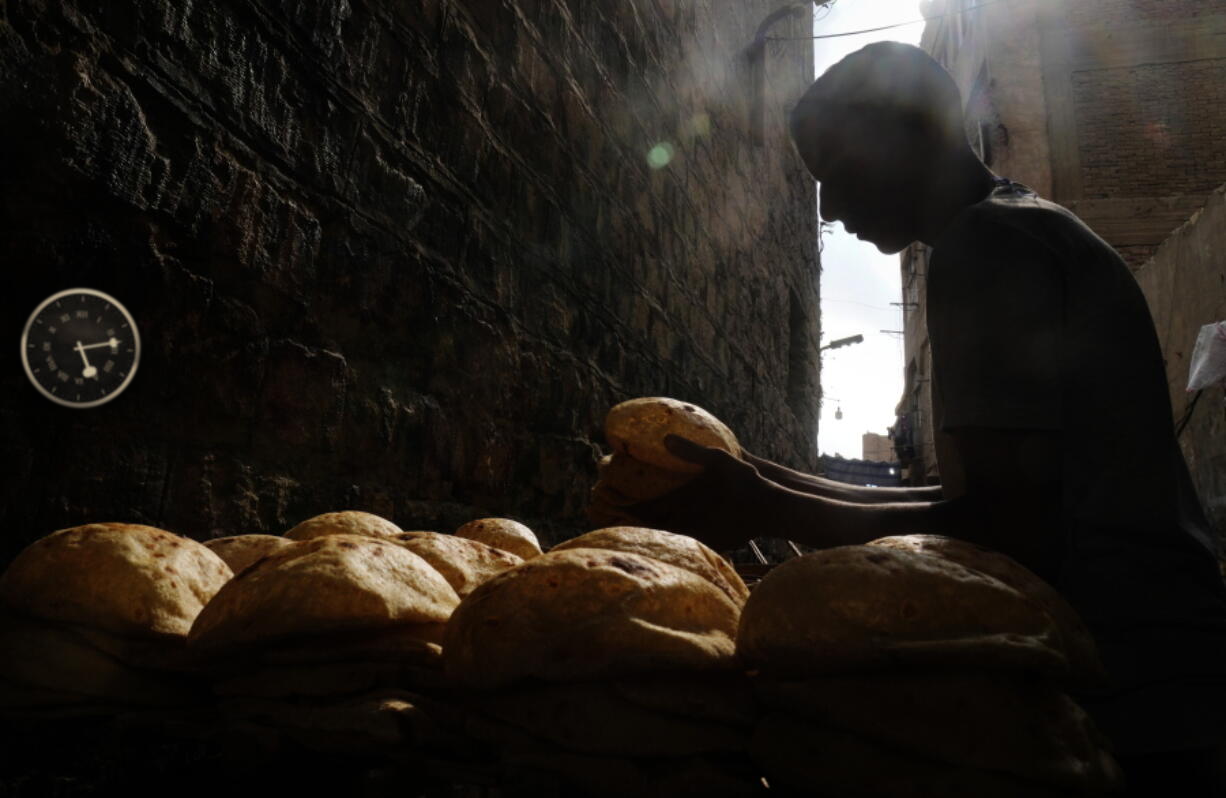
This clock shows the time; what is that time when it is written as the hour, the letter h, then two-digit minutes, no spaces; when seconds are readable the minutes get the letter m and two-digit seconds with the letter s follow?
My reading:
5h13
